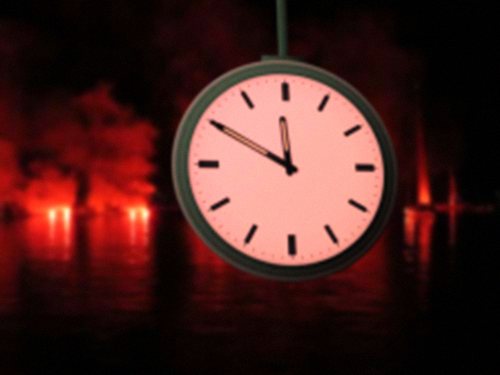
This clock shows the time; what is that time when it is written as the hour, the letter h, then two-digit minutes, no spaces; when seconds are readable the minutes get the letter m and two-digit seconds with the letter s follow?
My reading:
11h50
